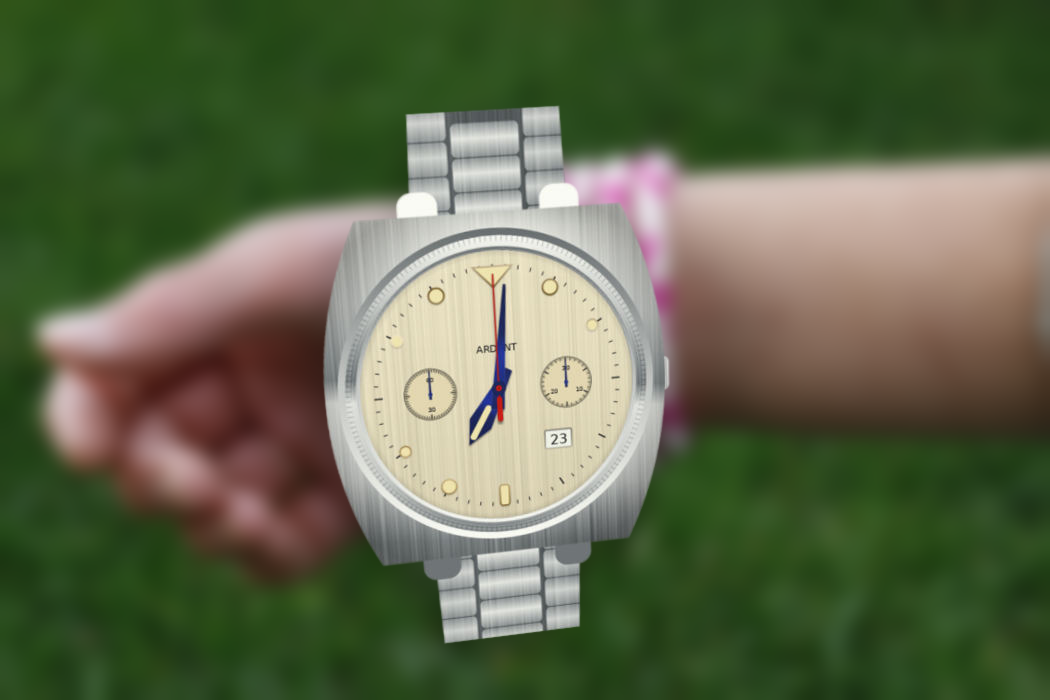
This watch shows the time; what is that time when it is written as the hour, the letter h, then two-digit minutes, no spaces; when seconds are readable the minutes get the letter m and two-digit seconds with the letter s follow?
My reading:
7h01
